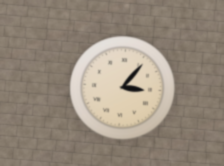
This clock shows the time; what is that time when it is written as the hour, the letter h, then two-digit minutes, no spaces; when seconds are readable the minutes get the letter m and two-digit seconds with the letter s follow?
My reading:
3h06
